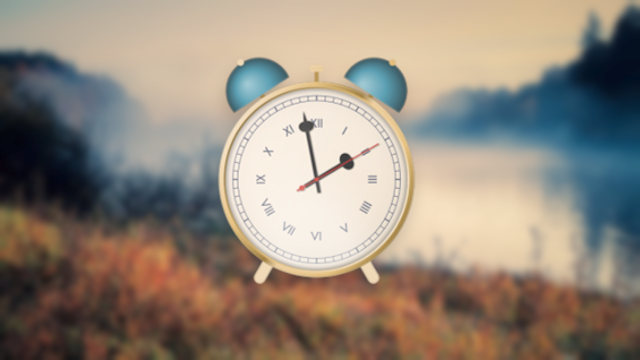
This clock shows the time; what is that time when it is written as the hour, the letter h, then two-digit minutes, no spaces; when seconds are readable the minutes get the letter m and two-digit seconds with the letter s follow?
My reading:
1h58m10s
